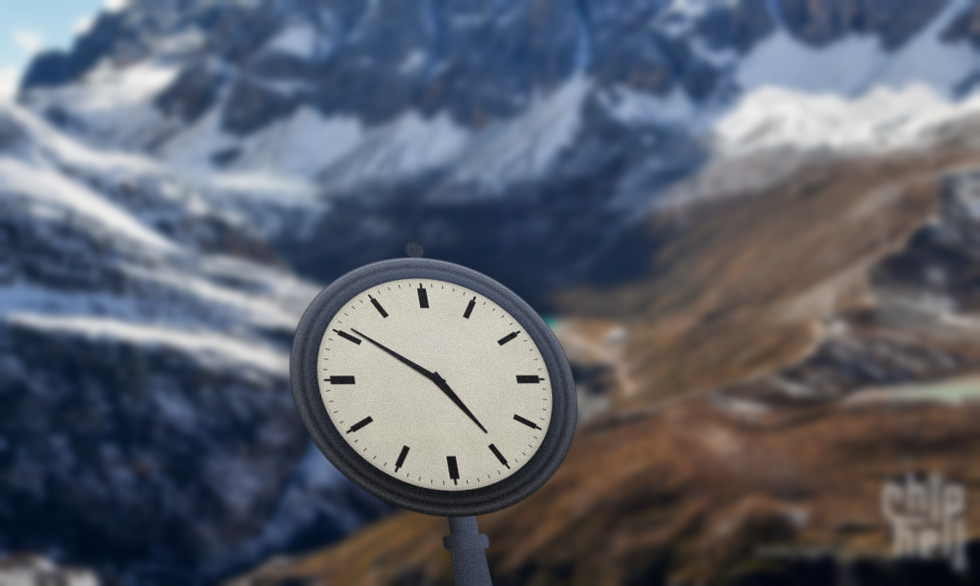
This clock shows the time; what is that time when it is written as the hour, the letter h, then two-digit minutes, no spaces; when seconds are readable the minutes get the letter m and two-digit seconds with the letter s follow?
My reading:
4h51
